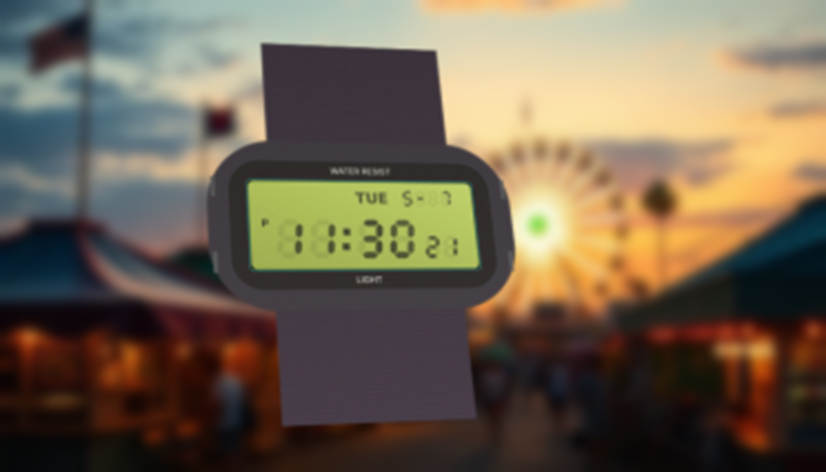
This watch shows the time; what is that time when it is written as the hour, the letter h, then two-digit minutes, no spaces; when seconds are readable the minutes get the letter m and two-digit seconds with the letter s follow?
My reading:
11h30m21s
